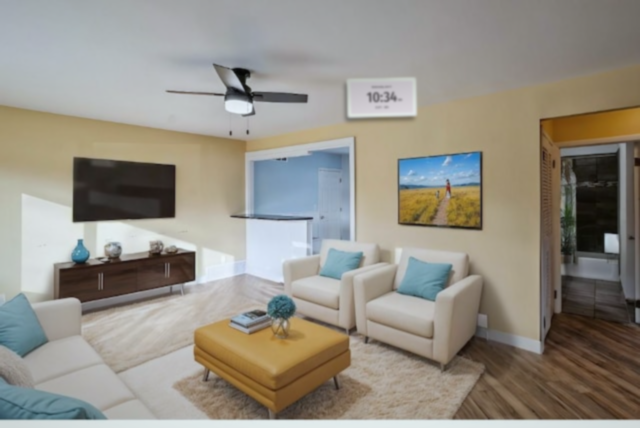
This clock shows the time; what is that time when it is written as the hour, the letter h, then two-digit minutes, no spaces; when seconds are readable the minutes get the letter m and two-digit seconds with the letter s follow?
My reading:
10h34
